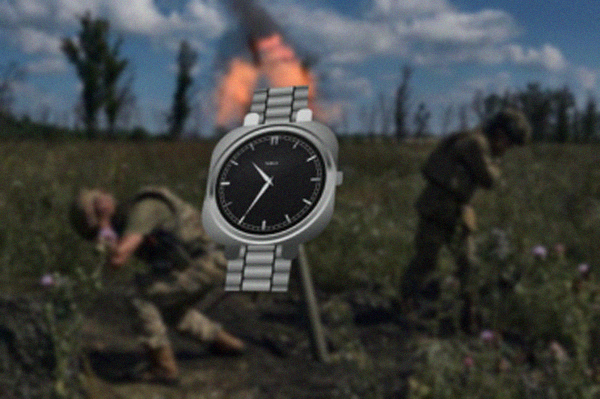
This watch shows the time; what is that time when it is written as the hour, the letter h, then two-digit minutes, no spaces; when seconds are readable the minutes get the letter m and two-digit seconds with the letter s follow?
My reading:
10h35
